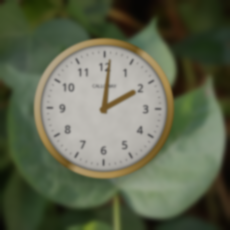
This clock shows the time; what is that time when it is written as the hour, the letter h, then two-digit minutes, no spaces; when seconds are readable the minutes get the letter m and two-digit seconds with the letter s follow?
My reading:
2h01
